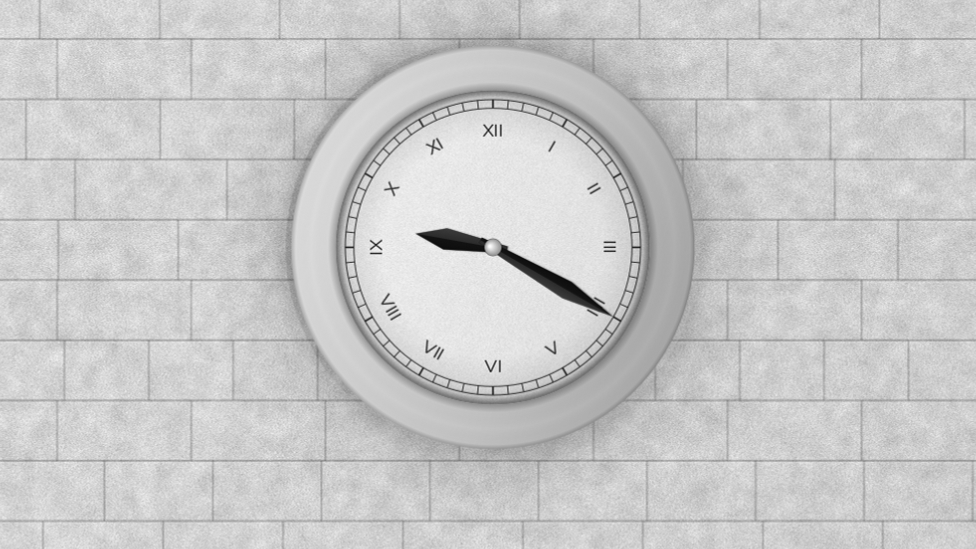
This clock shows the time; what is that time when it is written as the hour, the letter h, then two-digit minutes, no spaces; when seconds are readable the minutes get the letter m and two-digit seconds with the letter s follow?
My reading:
9h20
